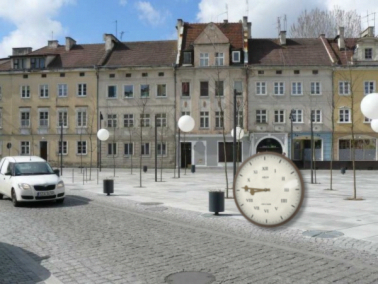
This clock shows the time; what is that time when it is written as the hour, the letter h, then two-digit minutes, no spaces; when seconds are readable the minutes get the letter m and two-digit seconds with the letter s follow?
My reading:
8h46
